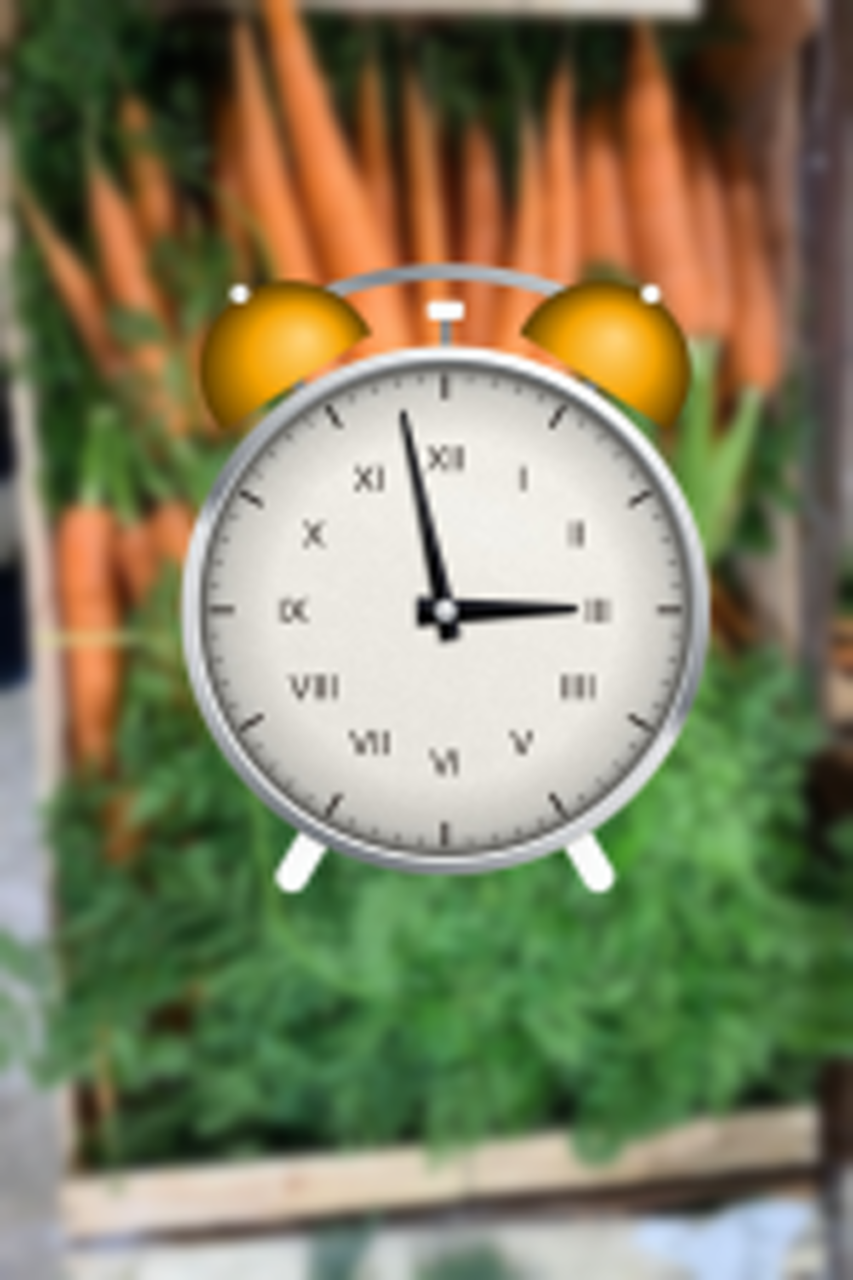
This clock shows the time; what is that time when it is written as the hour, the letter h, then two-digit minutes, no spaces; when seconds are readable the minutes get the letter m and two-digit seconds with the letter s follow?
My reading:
2h58
